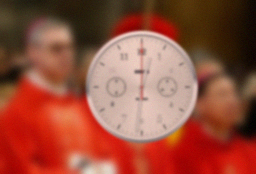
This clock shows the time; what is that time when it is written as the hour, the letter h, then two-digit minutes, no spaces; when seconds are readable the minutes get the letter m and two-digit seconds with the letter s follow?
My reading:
12h31
